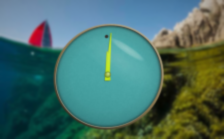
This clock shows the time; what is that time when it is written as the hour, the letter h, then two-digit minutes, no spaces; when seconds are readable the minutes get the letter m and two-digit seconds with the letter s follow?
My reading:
12h01
